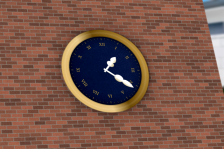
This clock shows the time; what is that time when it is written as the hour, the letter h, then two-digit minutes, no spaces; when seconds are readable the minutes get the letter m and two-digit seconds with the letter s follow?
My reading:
1h21
